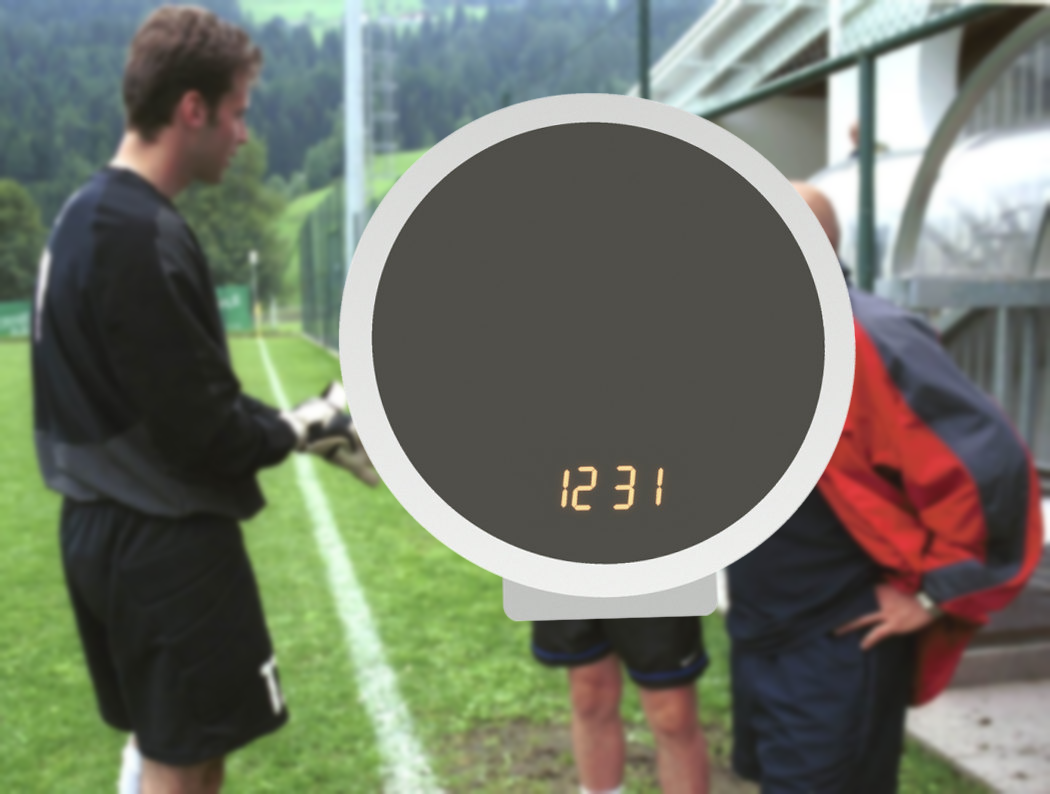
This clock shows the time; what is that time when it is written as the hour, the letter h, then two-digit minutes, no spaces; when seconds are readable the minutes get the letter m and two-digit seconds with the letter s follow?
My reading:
12h31
